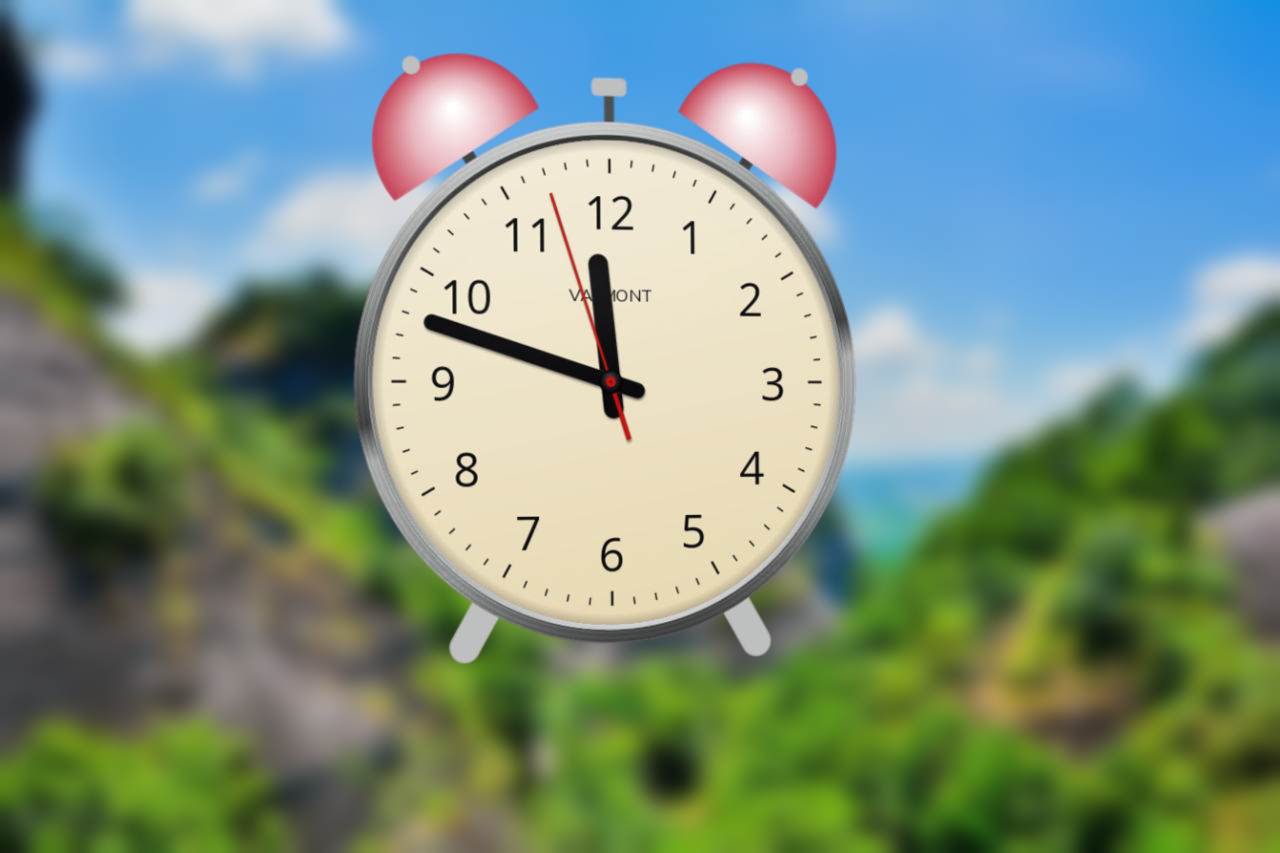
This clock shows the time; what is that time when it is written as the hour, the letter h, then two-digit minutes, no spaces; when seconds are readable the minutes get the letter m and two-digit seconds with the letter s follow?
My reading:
11h47m57s
